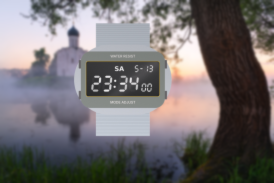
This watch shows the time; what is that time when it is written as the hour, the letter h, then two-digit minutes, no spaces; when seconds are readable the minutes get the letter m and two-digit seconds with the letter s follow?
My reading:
23h34
